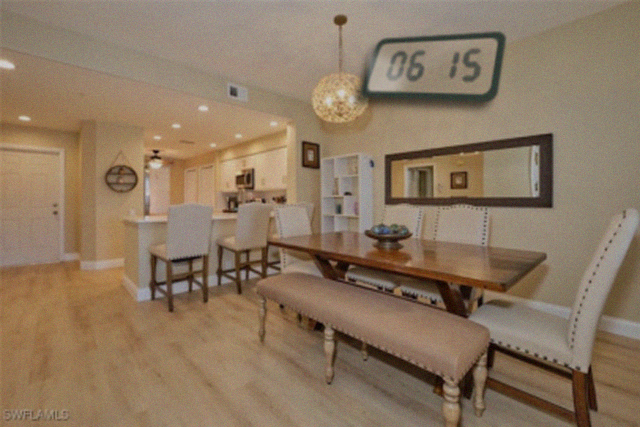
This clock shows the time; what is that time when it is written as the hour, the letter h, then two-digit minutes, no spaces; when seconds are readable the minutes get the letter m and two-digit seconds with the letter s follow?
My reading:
6h15
